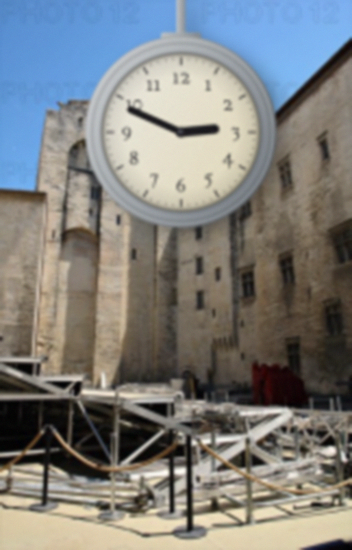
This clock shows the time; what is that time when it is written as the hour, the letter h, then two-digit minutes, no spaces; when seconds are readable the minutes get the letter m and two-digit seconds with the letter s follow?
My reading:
2h49
